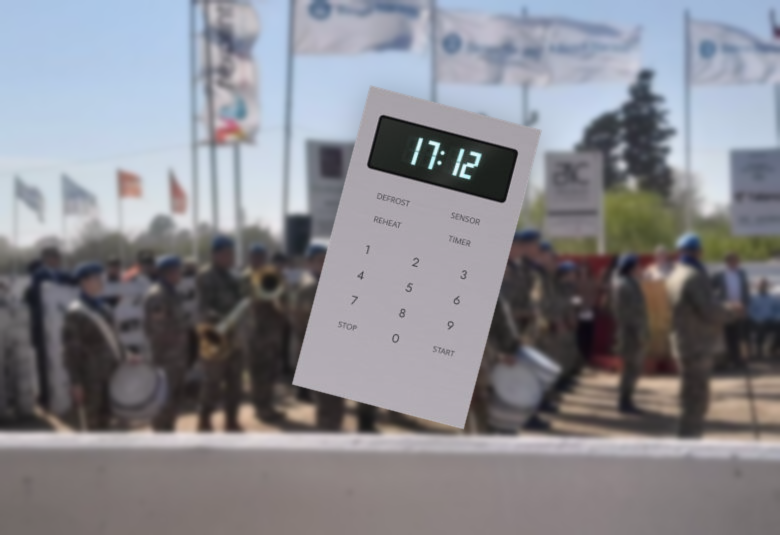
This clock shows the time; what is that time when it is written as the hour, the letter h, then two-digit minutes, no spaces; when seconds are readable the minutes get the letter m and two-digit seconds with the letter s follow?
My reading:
17h12
